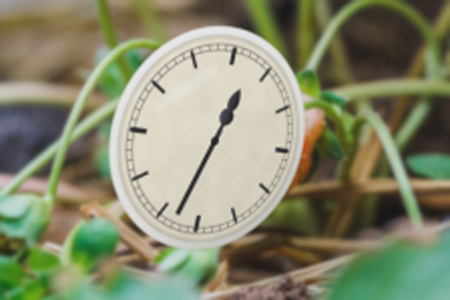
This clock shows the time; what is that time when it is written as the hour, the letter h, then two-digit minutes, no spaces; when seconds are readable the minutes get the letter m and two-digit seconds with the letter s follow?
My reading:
12h33
